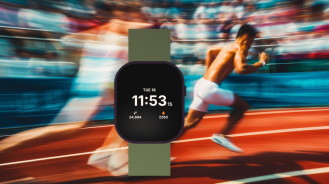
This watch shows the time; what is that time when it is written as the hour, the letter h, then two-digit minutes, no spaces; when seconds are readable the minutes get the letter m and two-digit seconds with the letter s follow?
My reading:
11h53
